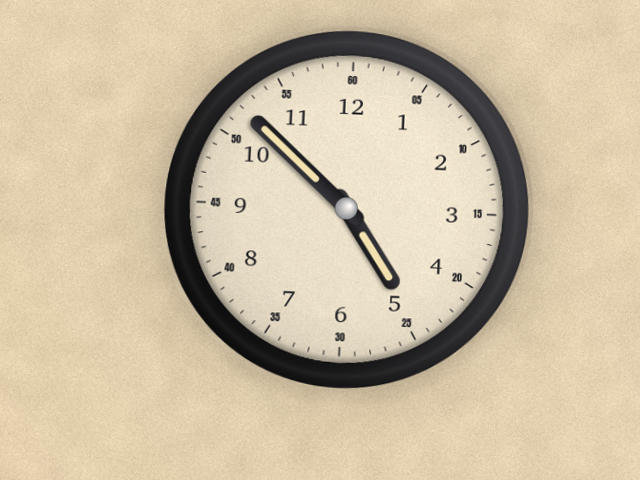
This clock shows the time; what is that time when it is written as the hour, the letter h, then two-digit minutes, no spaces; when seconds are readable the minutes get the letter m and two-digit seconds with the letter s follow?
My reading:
4h52
